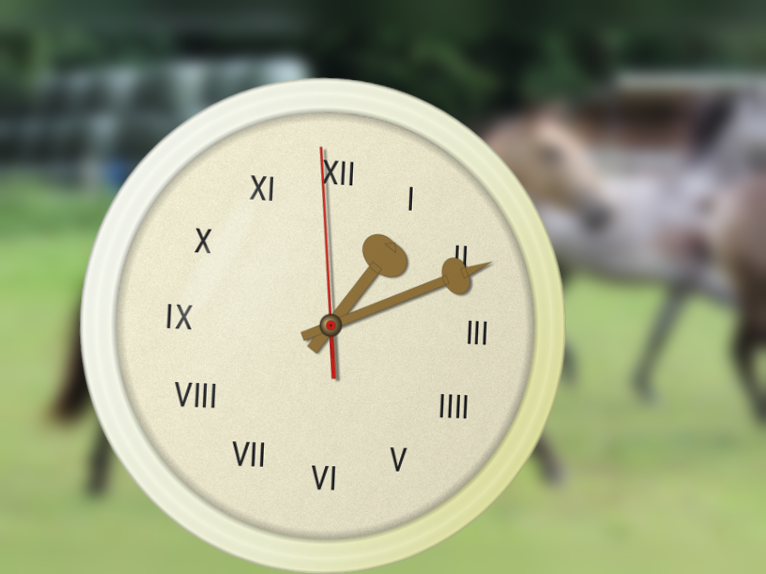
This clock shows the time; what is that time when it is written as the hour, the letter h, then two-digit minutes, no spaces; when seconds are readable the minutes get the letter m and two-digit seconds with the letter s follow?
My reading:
1h10m59s
